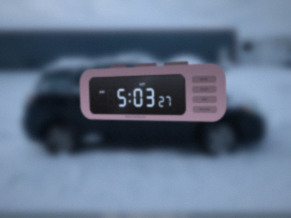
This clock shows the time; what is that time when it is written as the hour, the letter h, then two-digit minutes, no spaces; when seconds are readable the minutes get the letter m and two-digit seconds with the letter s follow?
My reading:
5h03
